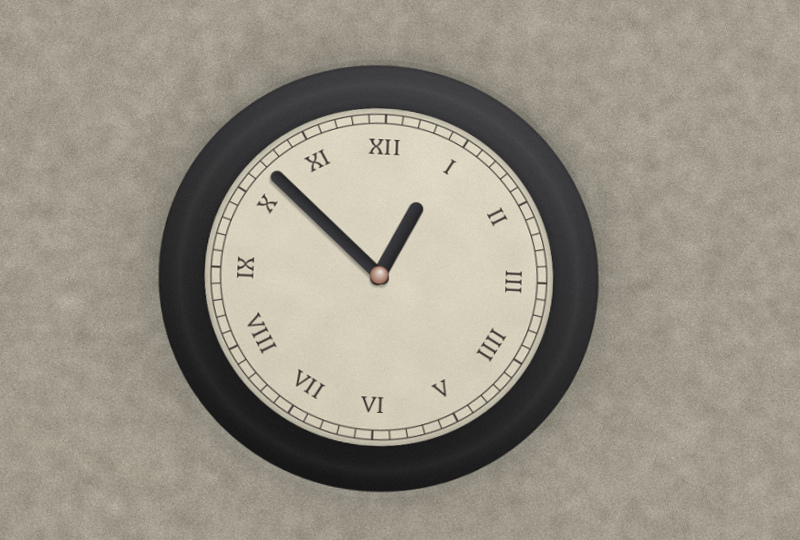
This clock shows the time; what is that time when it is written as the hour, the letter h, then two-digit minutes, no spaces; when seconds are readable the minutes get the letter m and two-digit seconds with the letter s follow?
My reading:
12h52
